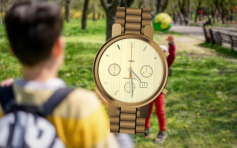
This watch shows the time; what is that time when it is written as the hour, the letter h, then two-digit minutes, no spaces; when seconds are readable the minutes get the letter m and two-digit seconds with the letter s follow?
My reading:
4h29
